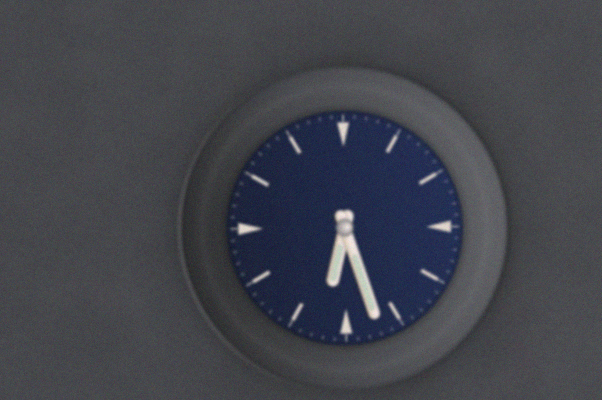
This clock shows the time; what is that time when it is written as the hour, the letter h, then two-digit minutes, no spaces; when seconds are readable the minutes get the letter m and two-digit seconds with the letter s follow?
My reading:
6h27
